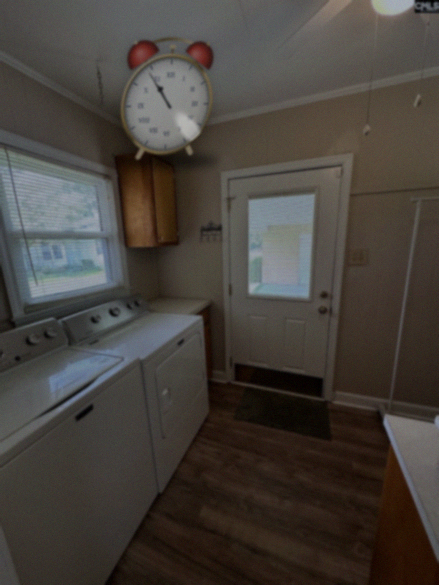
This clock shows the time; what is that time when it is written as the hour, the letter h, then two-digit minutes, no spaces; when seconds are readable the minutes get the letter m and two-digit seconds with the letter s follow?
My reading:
10h54
